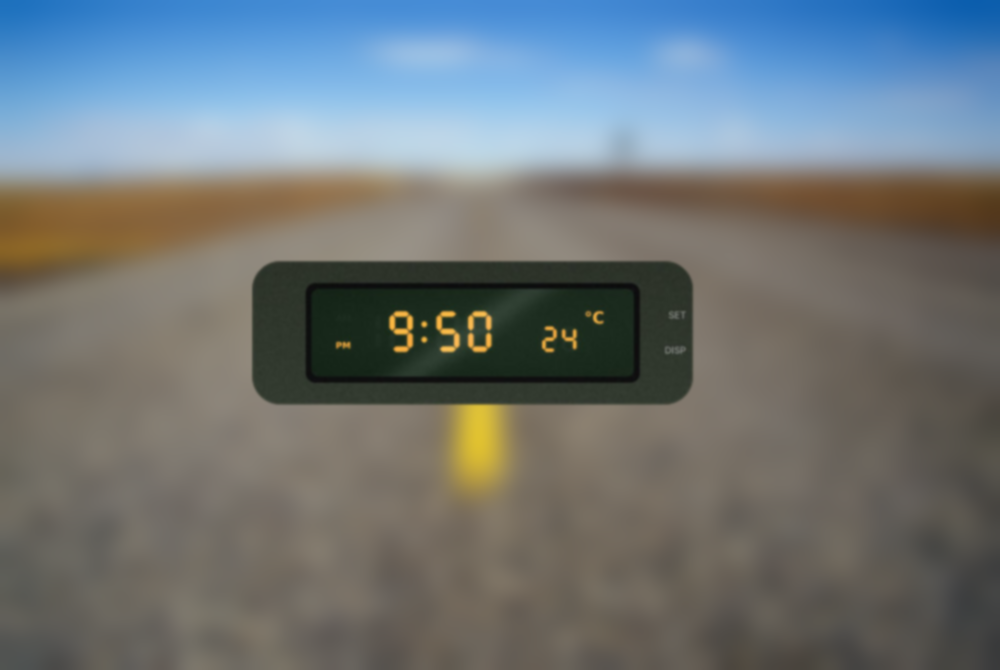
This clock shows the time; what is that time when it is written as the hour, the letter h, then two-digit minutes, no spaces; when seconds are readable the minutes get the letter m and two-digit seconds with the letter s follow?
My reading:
9h50
